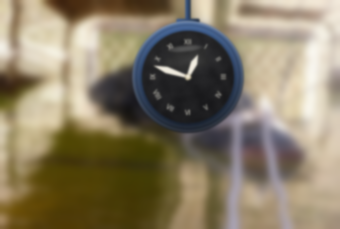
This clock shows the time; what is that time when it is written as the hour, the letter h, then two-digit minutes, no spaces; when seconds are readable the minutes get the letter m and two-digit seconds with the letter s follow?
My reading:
12h48
